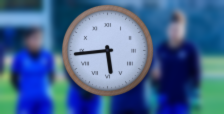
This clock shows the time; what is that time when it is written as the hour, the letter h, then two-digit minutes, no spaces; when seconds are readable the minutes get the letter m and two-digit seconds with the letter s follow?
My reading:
5h44
